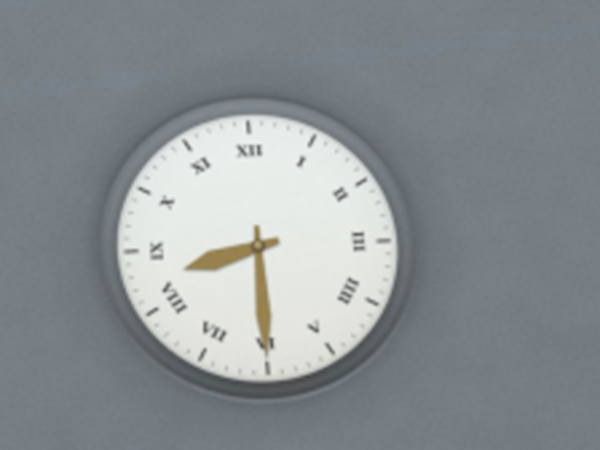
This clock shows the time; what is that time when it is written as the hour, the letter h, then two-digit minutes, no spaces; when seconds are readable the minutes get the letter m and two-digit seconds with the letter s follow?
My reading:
8h30
